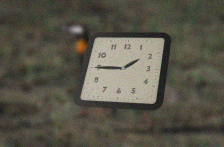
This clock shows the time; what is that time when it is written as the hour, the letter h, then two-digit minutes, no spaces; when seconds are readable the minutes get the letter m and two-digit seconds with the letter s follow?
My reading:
1h45
